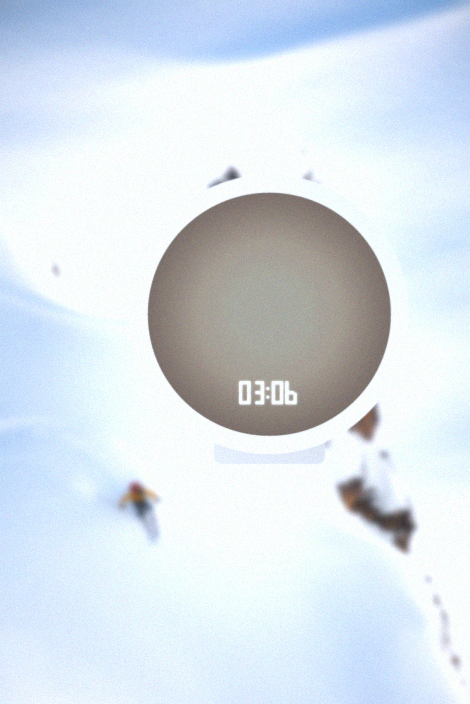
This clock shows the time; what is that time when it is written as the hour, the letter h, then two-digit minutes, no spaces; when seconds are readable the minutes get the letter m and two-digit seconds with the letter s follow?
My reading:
3h06
